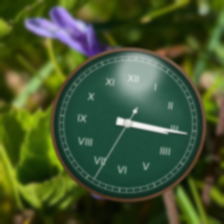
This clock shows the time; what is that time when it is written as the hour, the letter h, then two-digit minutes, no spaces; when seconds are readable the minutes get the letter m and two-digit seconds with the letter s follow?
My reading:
3h15m34s
